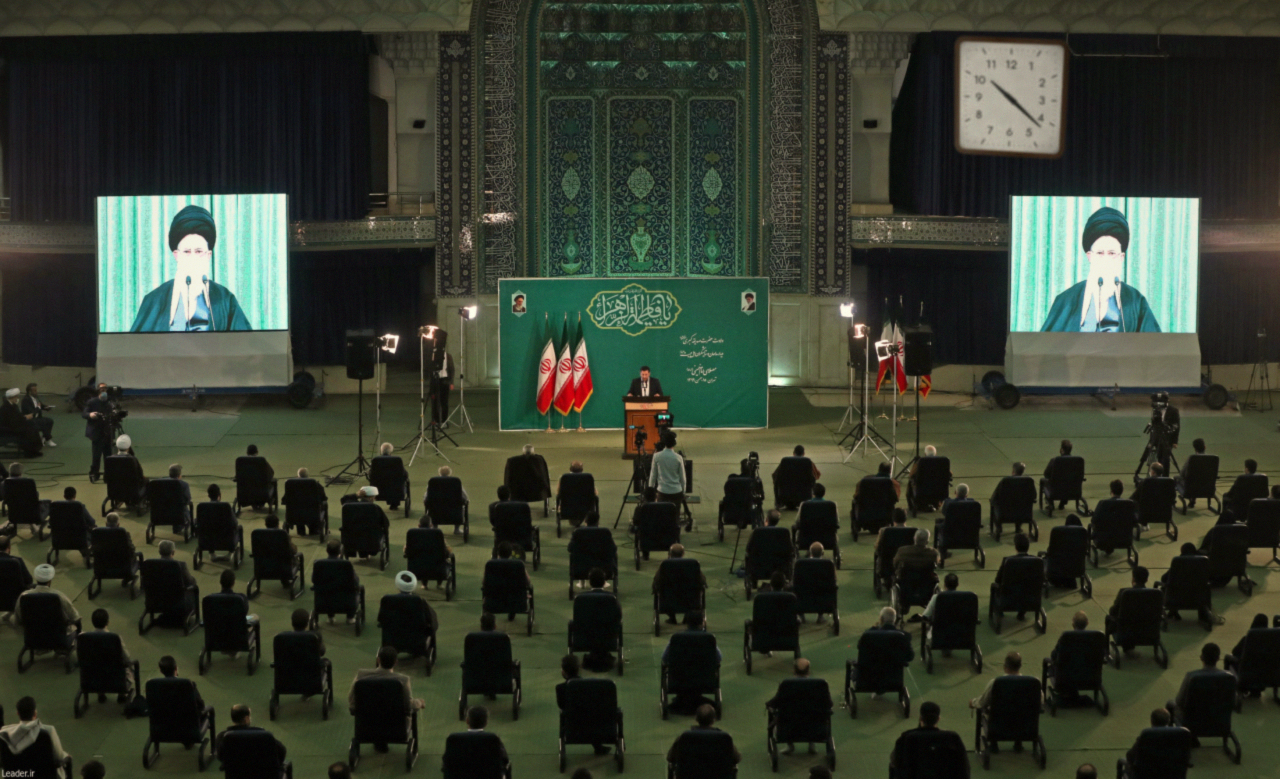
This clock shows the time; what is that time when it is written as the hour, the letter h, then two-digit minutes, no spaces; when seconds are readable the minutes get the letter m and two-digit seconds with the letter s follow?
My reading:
10h22
